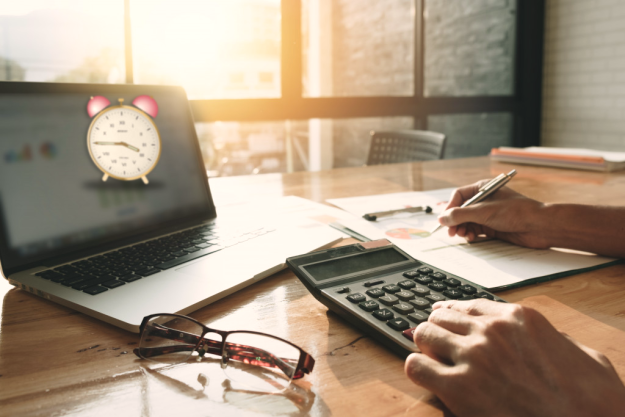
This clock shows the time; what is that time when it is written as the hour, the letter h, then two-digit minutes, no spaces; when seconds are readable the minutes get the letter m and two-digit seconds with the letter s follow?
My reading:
3h45
